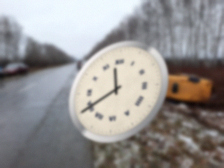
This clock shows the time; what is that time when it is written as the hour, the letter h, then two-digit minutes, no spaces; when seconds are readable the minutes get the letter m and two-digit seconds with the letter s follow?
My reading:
11h40
